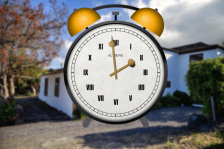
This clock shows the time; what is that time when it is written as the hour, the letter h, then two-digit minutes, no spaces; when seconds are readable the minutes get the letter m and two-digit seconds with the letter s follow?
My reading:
1h59
